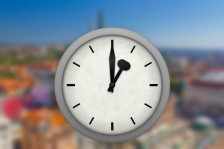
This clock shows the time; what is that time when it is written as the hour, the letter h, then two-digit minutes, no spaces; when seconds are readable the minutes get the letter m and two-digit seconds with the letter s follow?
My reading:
1h00
